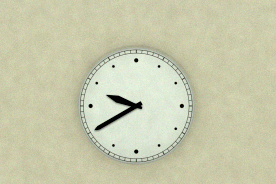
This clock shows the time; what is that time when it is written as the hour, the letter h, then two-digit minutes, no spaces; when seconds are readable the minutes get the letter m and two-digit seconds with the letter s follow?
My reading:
9h40
